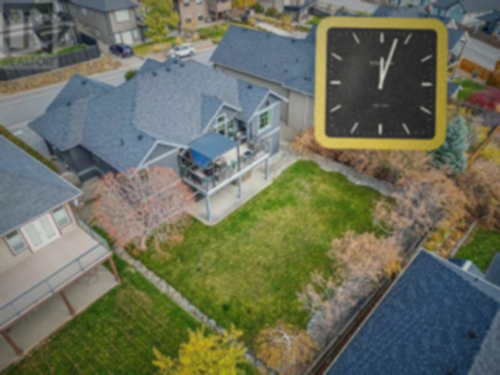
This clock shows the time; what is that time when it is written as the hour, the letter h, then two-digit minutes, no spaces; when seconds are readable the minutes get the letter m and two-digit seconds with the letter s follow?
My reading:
12h03
